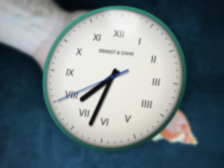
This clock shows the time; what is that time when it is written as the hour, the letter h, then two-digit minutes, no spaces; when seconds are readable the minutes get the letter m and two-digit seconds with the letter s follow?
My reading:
7h32m40s
